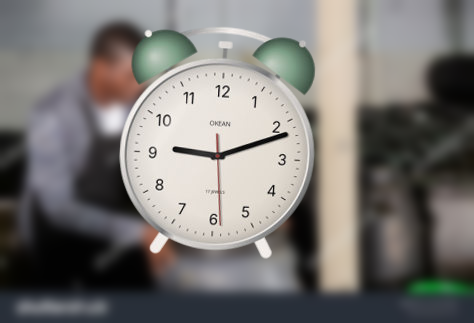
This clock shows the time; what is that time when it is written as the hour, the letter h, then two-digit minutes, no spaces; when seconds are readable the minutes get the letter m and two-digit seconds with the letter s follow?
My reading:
9h11m29s
